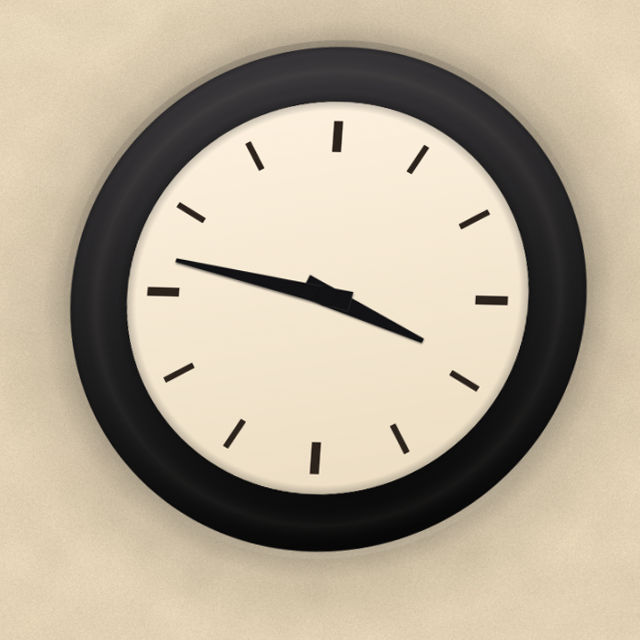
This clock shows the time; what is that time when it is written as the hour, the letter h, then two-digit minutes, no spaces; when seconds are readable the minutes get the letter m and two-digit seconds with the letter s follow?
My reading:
3h47
